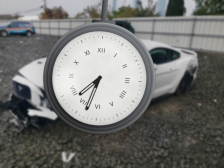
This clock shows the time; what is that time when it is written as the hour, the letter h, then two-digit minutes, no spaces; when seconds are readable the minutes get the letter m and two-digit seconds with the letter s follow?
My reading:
7h33
